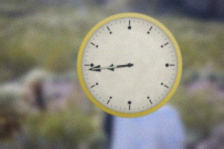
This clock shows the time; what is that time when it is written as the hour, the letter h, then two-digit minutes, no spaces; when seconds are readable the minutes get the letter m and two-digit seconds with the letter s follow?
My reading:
8h44
